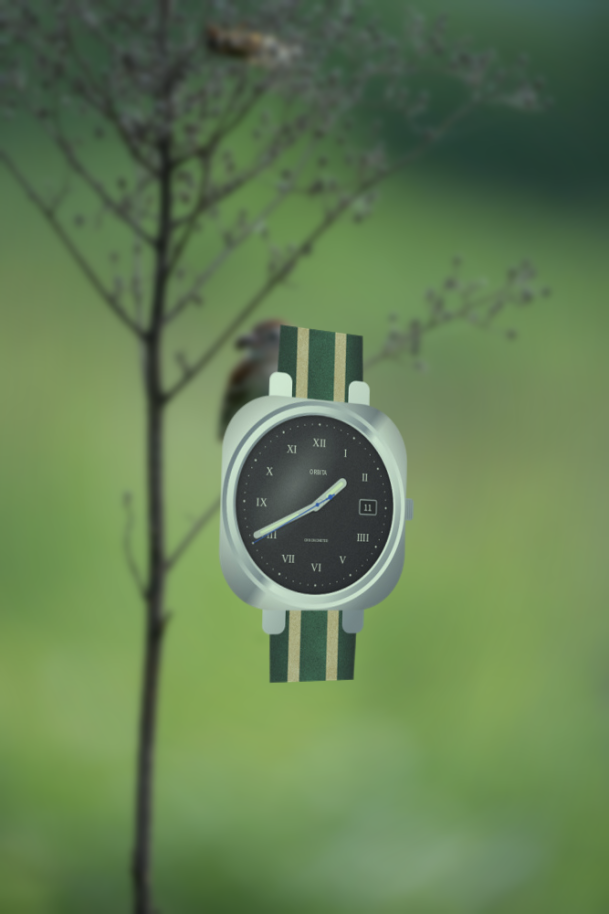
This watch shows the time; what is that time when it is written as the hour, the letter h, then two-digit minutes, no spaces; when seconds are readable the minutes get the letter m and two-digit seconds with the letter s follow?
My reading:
1h40m40s
